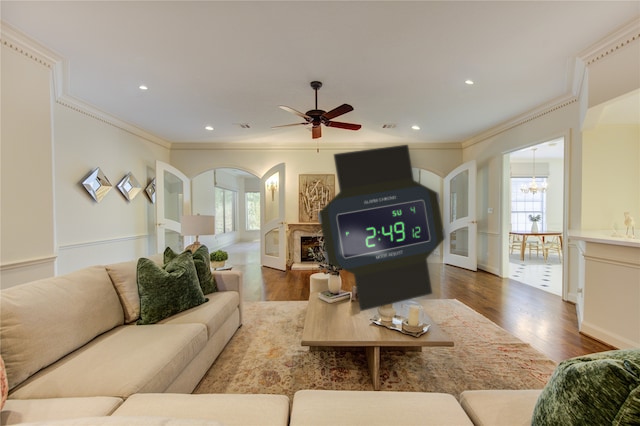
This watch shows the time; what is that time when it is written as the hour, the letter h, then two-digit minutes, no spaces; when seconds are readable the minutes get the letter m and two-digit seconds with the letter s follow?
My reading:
2h49m12s
